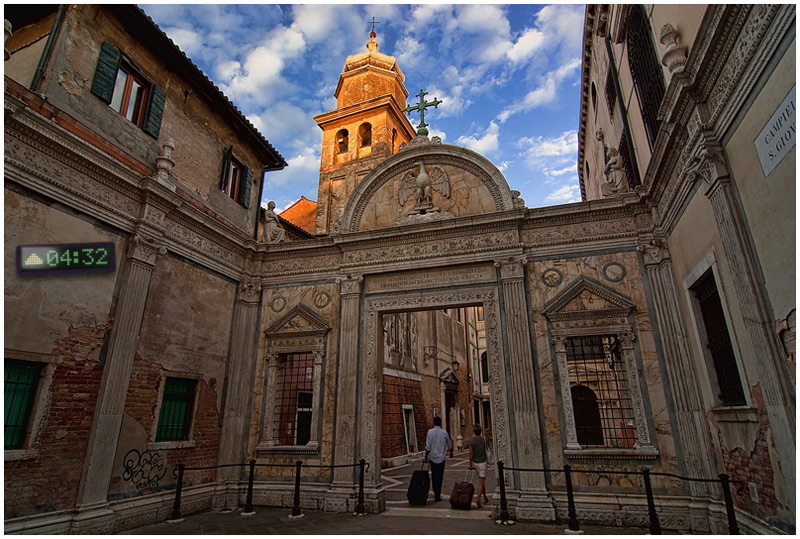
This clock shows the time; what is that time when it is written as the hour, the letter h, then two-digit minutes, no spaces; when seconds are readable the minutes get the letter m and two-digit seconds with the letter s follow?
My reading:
4h32
